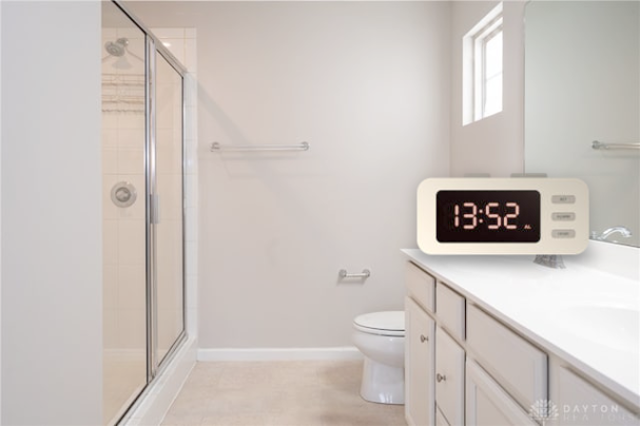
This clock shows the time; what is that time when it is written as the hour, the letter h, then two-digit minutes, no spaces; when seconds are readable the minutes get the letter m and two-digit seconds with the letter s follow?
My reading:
13h52
